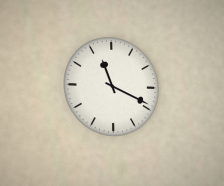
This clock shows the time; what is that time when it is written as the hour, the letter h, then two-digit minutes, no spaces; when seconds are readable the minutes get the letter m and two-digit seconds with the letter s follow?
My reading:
11h19
